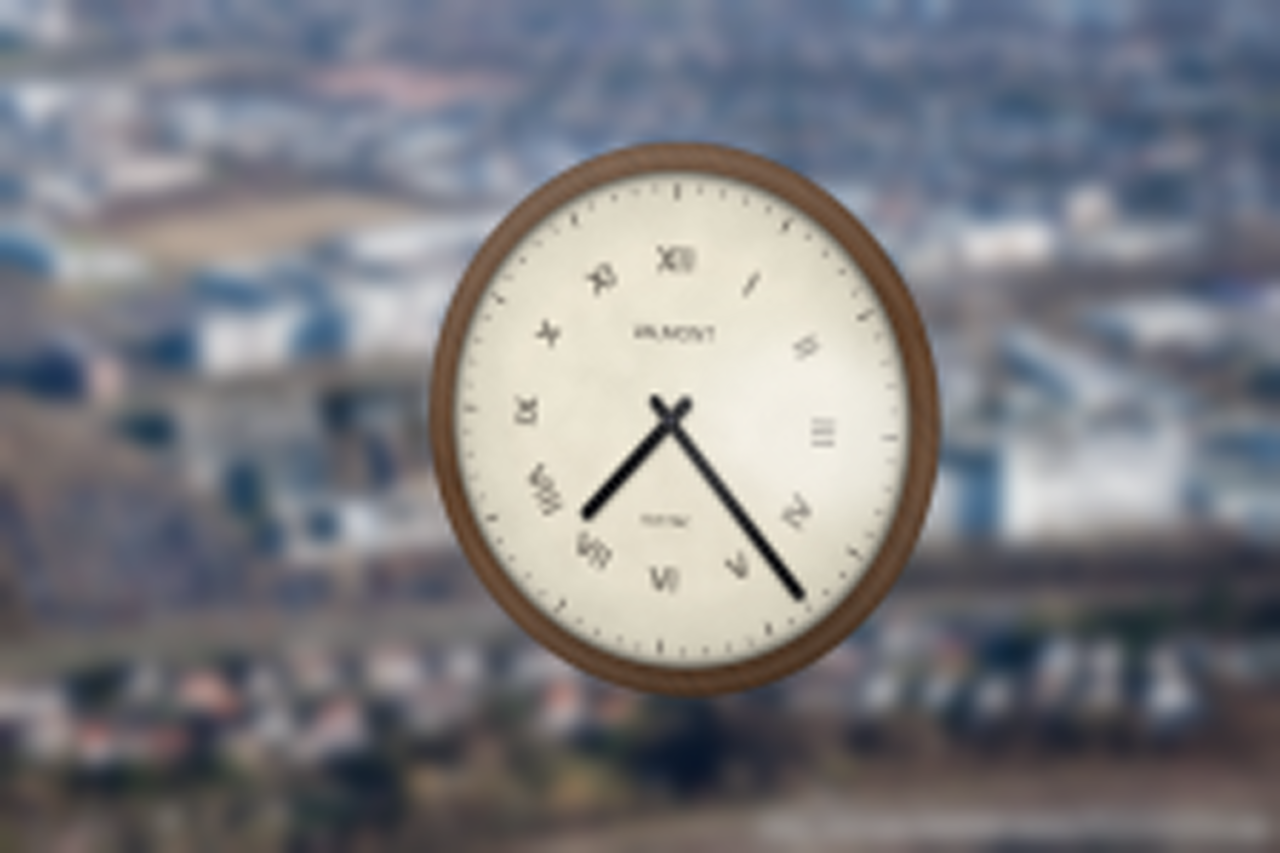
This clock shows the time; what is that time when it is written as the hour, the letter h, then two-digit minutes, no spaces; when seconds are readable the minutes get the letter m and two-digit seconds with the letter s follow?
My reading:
7h23
